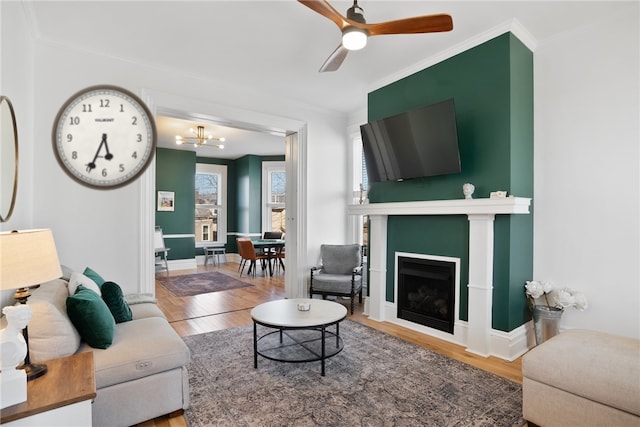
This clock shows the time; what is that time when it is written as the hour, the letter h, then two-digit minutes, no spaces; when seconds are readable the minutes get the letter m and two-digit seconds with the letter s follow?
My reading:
5h34
